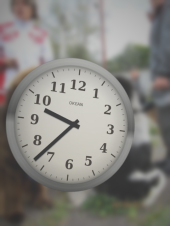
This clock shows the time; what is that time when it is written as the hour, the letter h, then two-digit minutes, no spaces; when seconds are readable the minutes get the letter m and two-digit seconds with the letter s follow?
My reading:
9h37
